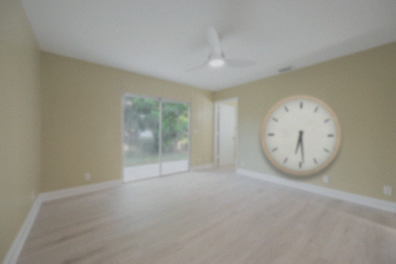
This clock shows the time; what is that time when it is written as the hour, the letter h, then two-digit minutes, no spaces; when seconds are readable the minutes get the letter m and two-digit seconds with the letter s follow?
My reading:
6h29
